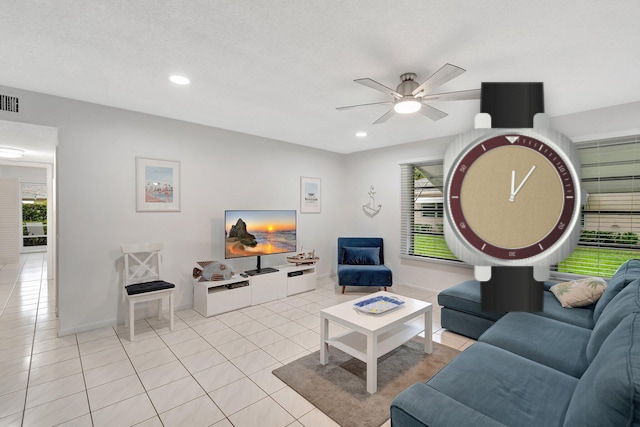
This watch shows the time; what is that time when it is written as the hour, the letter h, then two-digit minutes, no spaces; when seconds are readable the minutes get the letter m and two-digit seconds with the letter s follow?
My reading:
12h06
